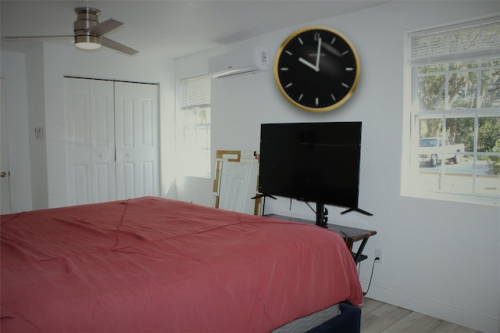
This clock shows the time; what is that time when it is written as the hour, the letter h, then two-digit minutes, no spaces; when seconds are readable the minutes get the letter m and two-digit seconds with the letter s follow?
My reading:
10h01
